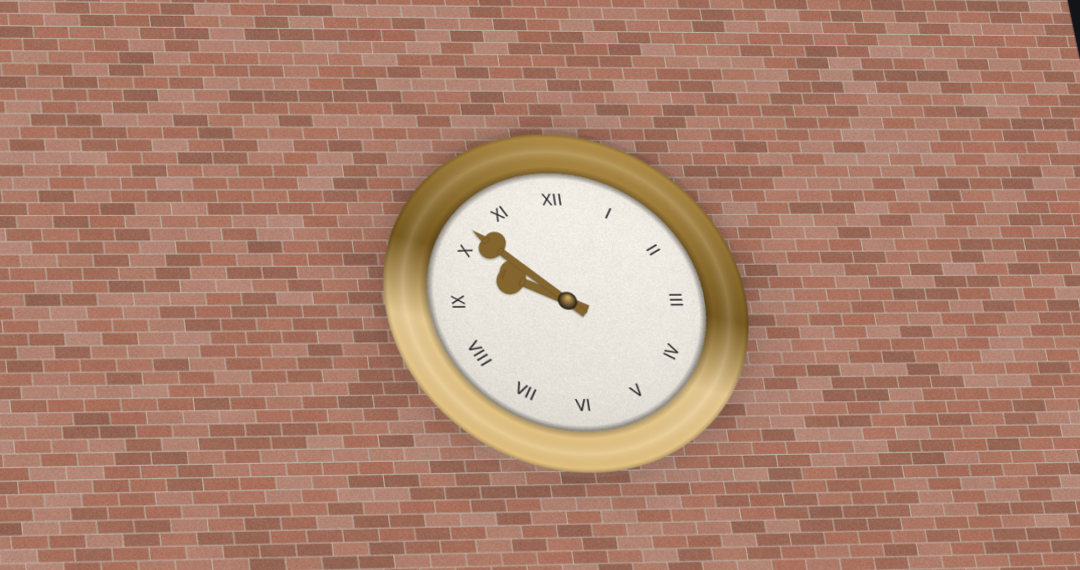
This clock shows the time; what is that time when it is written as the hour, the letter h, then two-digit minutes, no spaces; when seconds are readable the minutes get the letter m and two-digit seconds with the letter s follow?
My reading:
9h52
